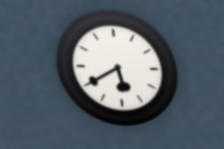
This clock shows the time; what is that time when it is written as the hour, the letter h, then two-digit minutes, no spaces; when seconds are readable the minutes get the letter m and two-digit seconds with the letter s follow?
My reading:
5h40
